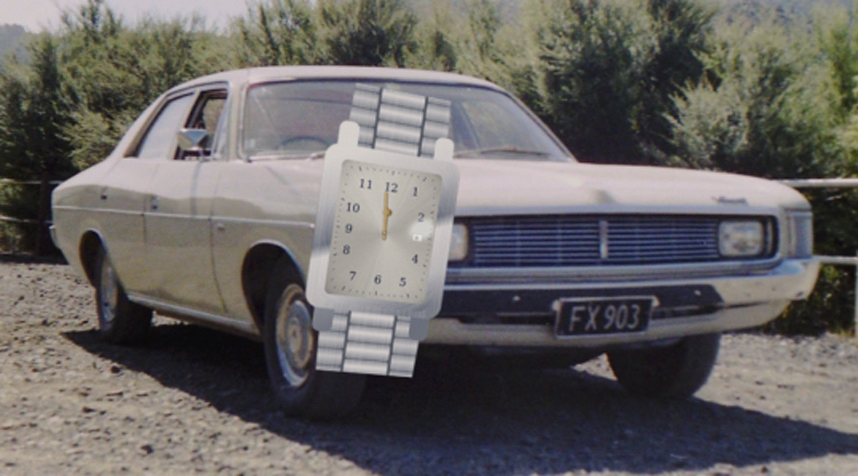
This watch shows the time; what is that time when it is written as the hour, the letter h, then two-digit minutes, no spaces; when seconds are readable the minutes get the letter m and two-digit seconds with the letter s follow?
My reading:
11h59
